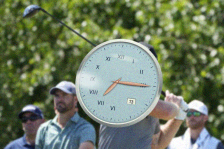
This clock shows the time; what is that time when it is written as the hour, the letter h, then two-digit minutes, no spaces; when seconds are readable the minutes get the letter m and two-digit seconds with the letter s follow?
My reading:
7h15
